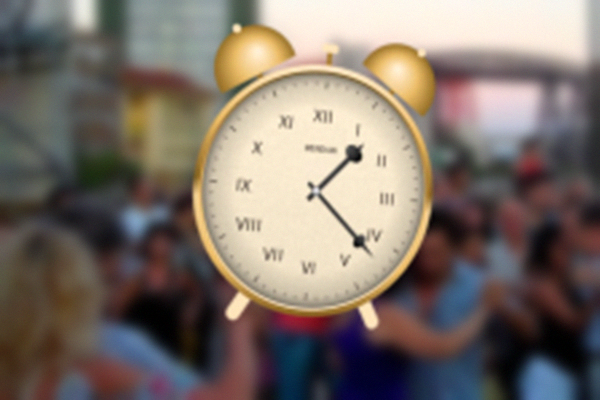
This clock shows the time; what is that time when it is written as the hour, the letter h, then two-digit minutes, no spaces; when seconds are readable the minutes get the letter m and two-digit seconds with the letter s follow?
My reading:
1h22
